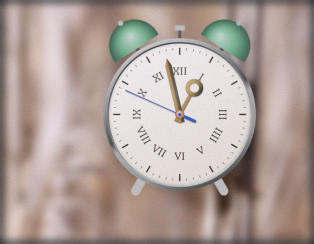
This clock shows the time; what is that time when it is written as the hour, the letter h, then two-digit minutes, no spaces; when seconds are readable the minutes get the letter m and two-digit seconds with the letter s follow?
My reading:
12h57m49s
